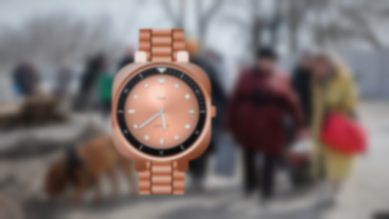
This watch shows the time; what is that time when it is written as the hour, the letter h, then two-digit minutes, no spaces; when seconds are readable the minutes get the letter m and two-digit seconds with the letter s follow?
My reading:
5h39
